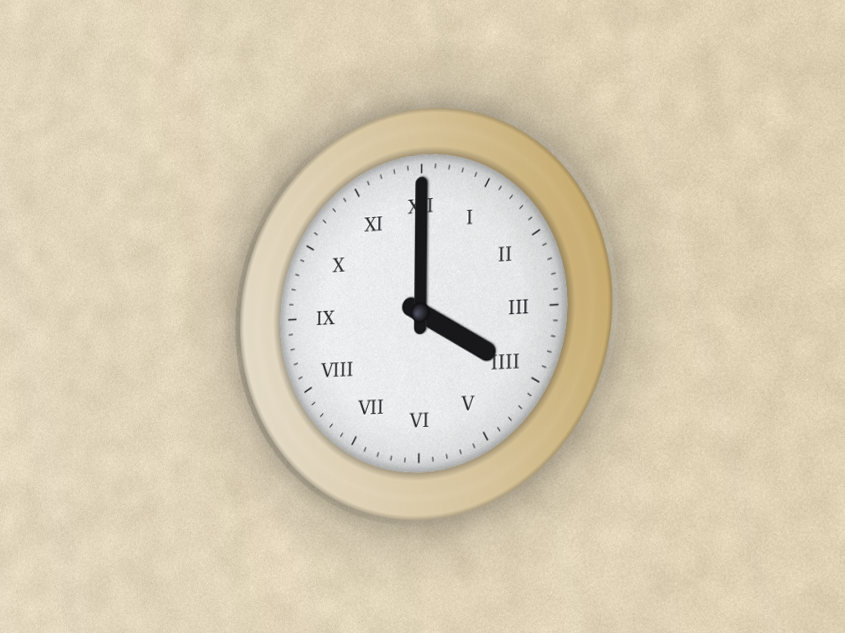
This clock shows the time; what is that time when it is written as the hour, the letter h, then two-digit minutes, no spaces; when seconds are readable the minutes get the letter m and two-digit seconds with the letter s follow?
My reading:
4h00
